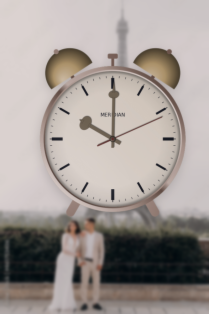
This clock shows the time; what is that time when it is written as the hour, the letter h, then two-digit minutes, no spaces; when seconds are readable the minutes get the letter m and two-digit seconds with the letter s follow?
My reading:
10h00m11s
